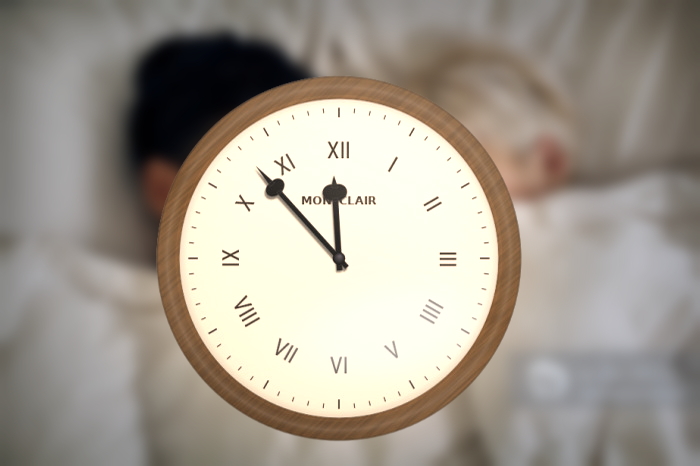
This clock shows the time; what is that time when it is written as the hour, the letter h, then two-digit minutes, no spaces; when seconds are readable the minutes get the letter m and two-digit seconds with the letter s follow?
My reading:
11h53
